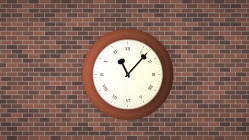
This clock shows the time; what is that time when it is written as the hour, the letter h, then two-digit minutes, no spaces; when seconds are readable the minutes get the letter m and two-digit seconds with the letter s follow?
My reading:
11h07
